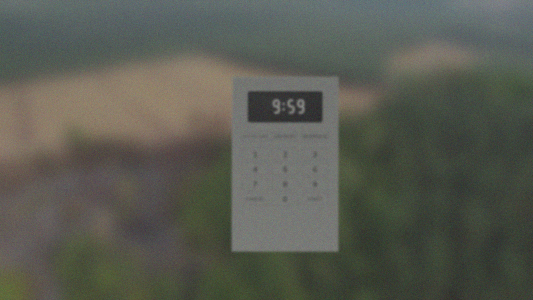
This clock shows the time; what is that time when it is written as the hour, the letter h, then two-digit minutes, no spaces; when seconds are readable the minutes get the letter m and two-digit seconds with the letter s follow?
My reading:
9h59
